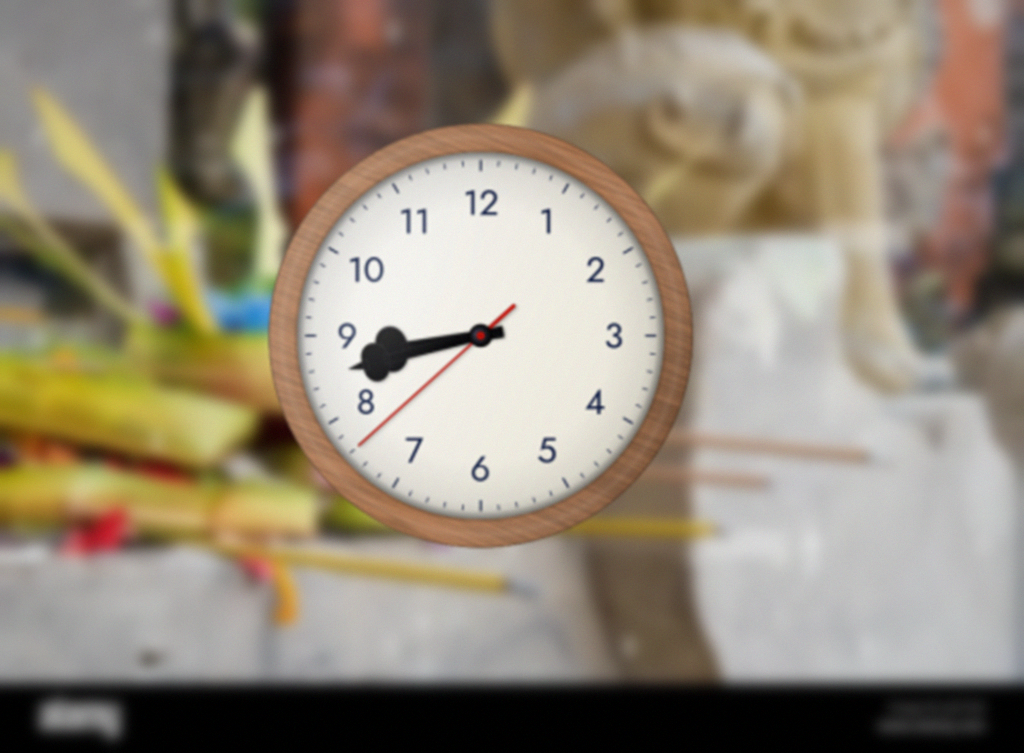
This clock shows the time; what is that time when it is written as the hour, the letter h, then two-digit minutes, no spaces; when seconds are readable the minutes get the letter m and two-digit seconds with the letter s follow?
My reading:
8h42m38s
